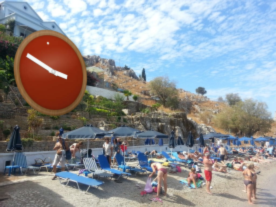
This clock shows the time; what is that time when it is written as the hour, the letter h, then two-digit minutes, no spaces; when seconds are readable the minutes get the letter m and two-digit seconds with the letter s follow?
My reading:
3h51
